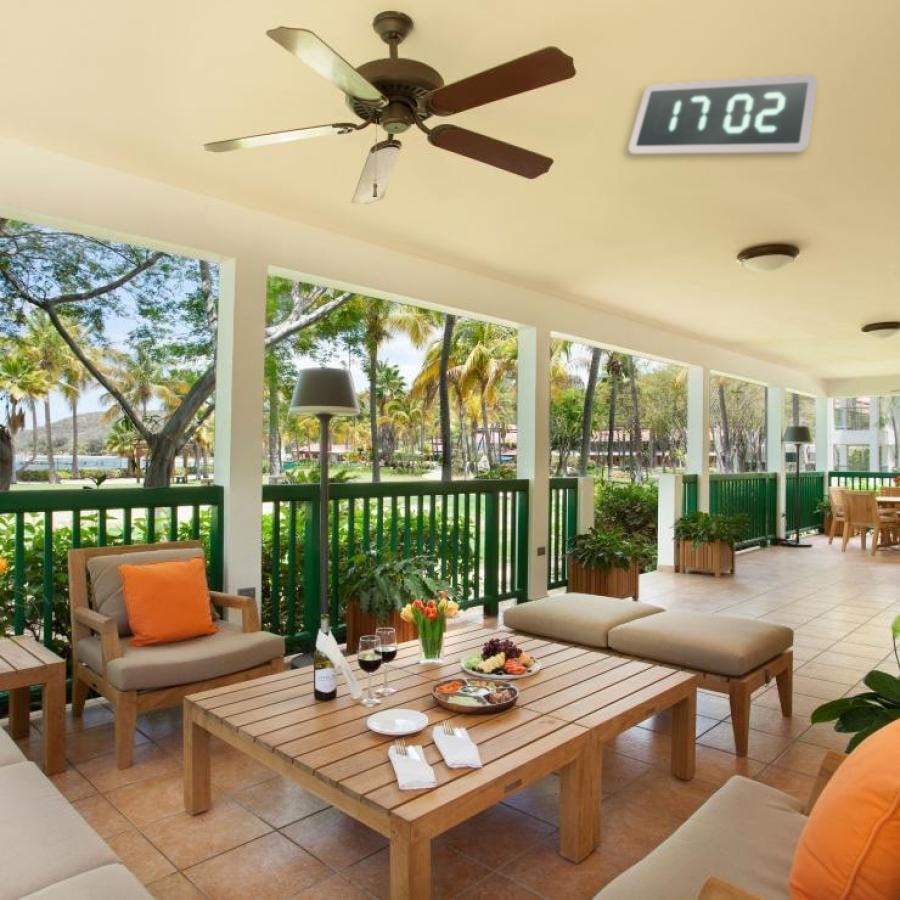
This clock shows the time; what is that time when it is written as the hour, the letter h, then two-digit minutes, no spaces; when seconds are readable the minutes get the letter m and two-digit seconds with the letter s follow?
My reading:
17h02
